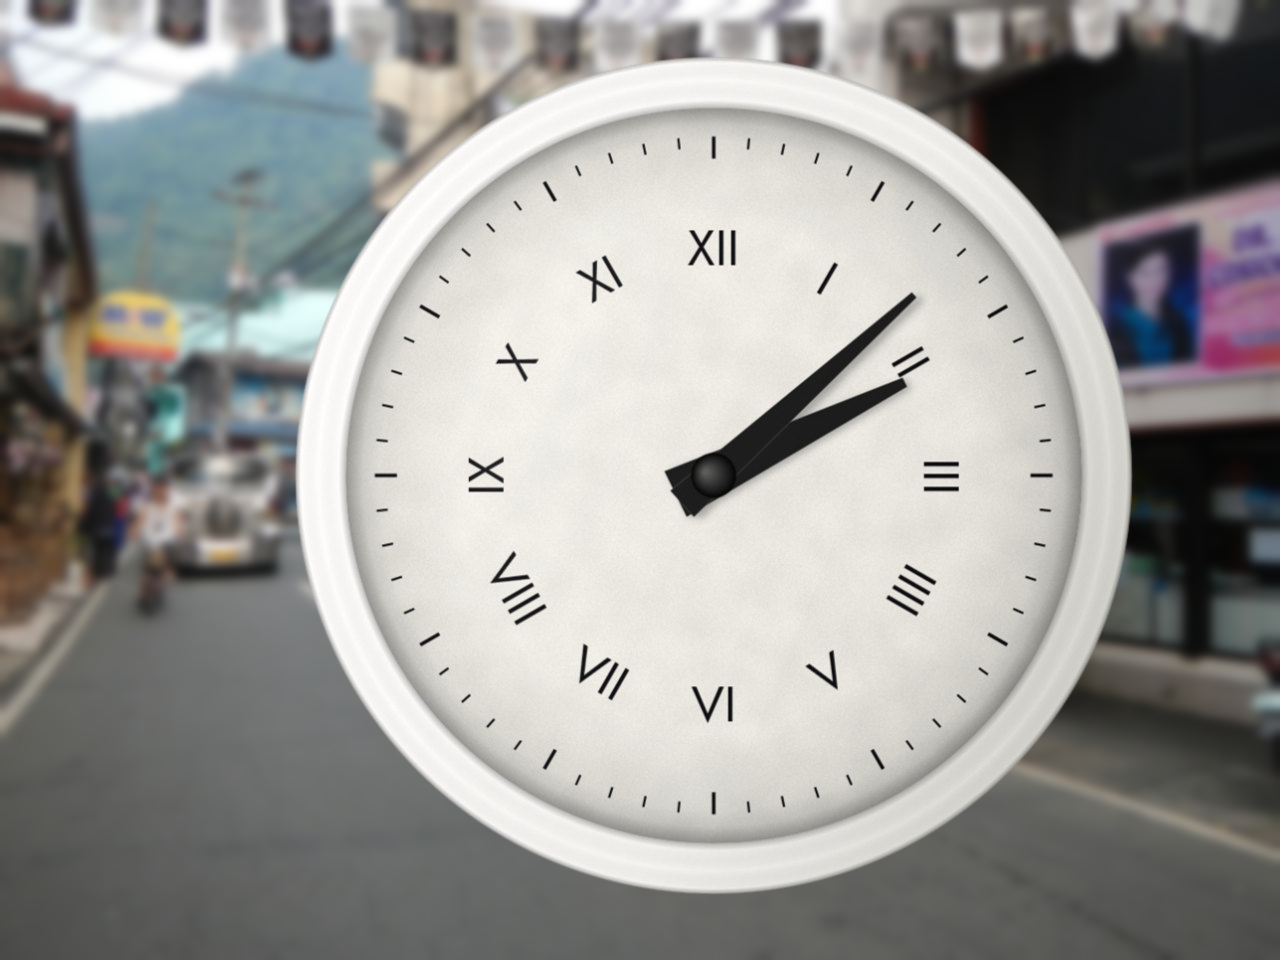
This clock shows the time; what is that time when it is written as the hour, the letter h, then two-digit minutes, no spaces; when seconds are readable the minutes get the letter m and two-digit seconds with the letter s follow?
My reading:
2h08
